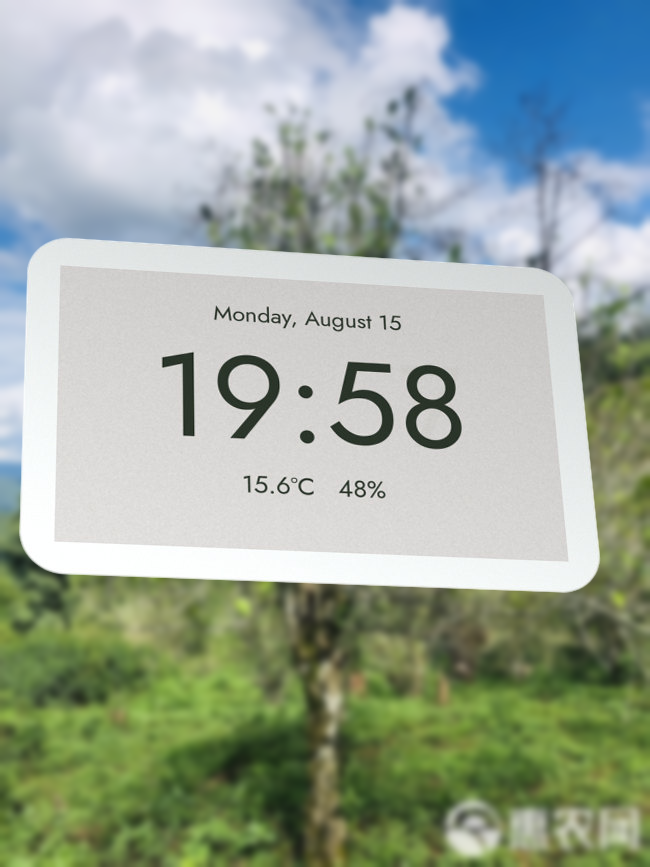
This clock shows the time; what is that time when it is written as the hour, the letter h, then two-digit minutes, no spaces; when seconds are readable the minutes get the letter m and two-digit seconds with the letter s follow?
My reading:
19h58
